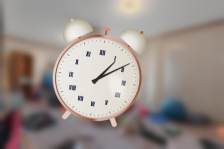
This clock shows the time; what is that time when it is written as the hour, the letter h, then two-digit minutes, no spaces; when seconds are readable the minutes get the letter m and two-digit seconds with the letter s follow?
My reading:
1h09
